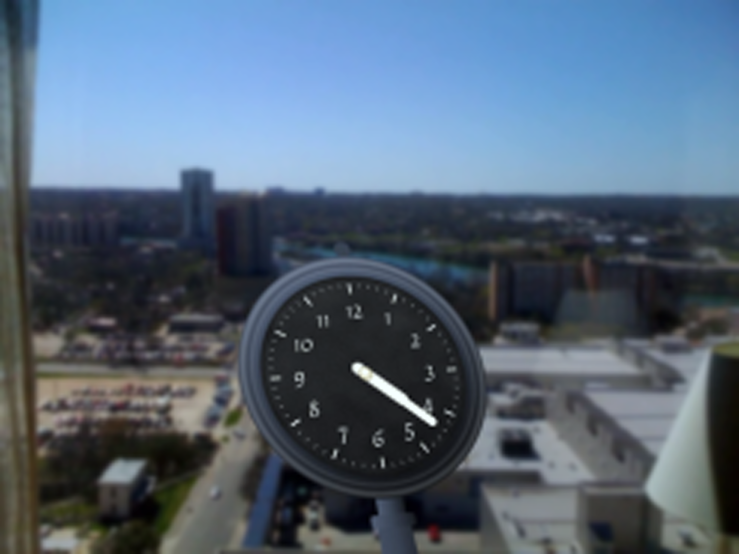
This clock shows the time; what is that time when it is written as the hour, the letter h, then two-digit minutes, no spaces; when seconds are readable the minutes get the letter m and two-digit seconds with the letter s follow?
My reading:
4h22
